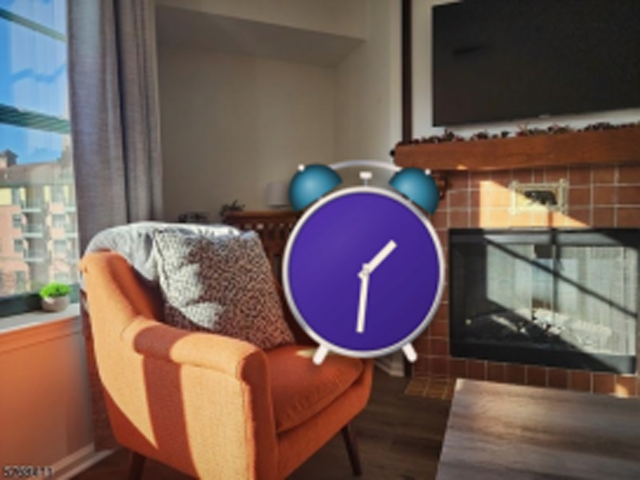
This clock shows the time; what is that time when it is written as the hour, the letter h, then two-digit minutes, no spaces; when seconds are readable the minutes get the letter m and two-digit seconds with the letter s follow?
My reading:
1h31
